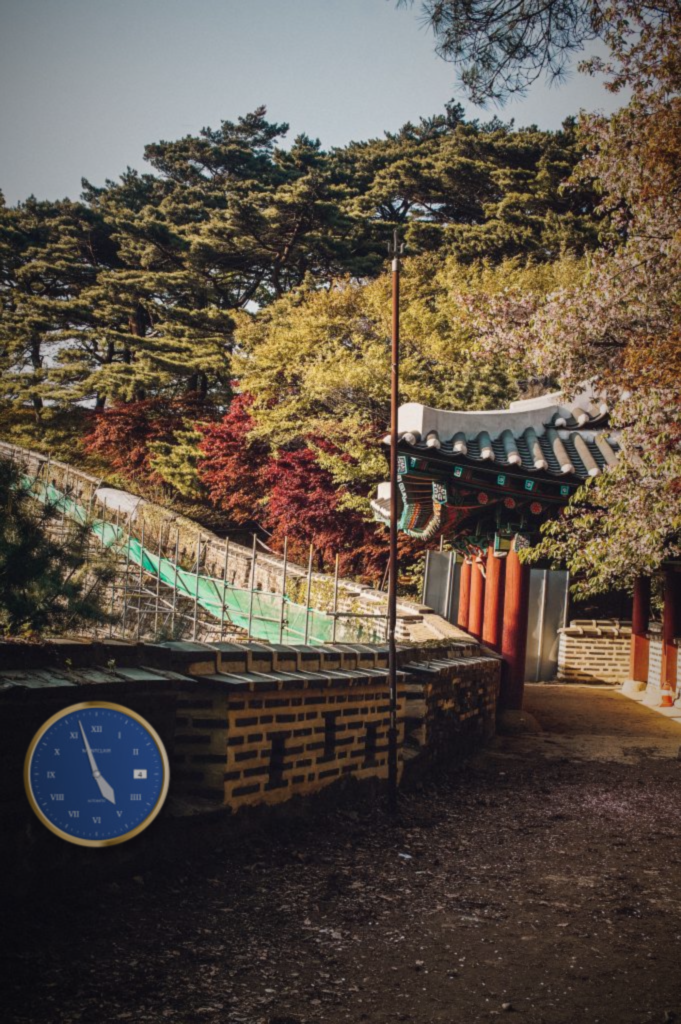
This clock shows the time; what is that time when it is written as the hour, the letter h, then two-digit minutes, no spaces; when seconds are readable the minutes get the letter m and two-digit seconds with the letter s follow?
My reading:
4h57
